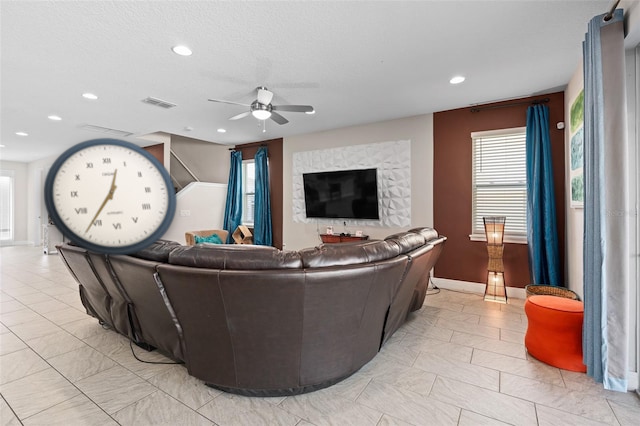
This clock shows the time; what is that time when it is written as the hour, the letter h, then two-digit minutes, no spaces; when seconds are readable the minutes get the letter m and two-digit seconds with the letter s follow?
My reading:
12h36
